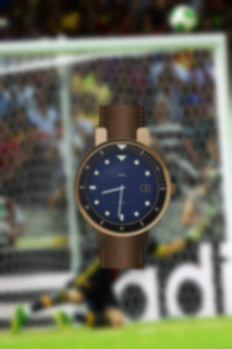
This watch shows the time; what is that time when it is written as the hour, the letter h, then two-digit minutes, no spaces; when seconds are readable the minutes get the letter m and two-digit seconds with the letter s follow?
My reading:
8h31
